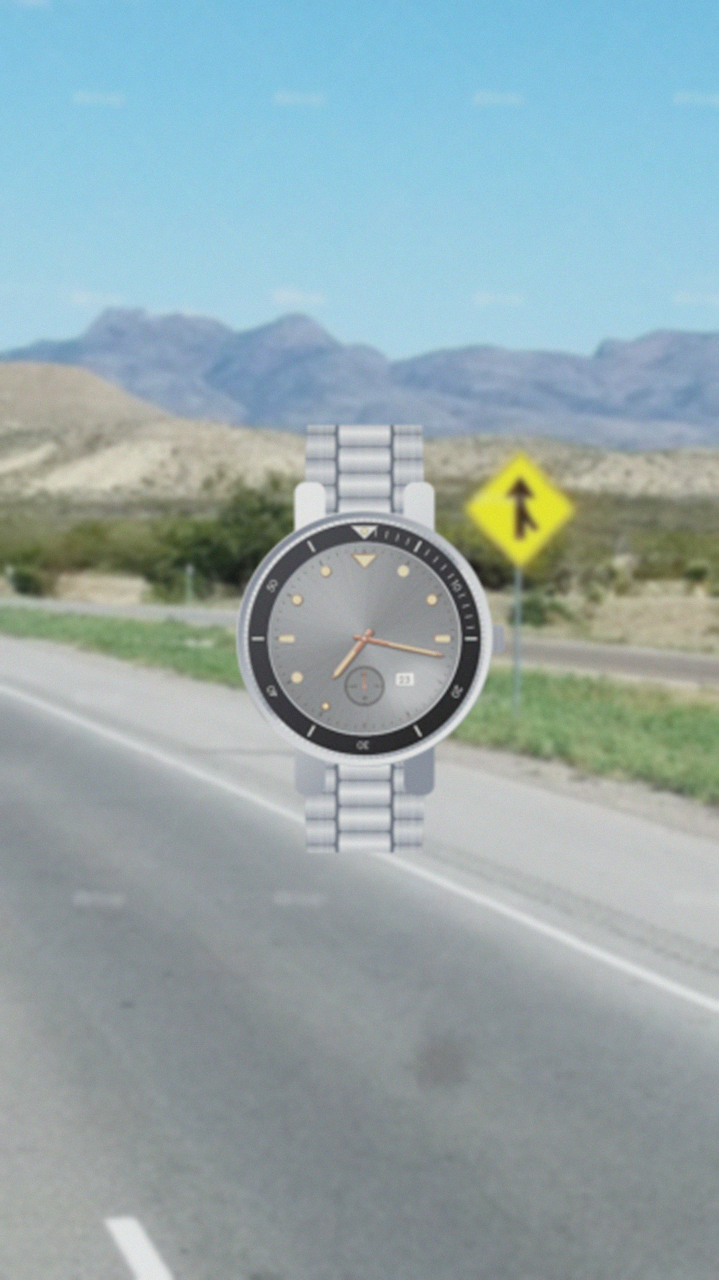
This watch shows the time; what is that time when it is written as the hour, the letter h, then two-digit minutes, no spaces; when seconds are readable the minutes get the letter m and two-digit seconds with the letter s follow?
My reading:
7h17
